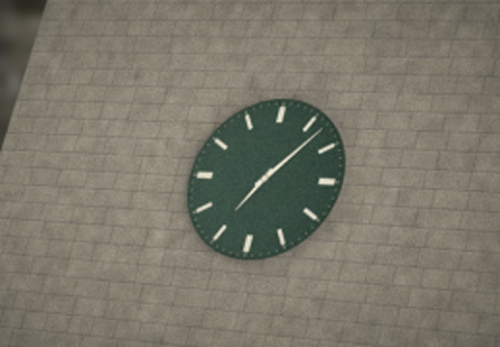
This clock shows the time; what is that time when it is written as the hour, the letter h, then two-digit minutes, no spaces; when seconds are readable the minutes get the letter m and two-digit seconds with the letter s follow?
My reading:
7h07
